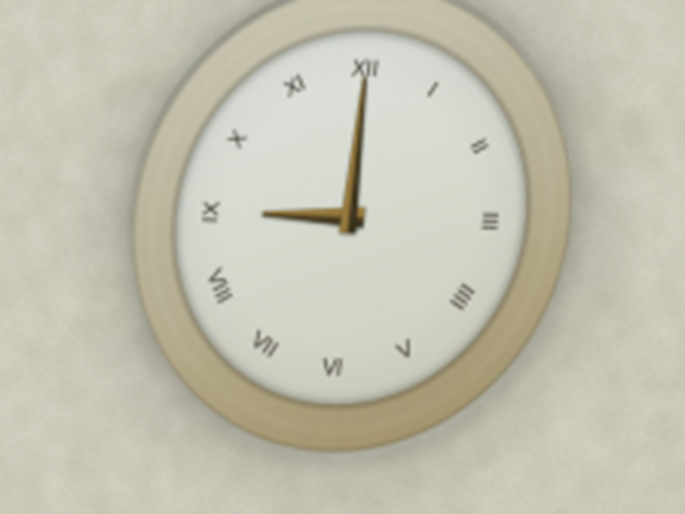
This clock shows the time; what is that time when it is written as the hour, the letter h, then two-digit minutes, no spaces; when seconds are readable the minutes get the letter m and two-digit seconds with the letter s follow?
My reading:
9h00
